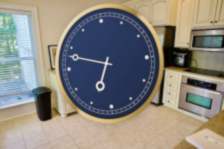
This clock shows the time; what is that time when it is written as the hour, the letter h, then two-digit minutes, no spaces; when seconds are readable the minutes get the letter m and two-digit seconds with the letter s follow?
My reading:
6h48
